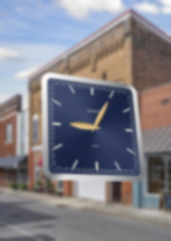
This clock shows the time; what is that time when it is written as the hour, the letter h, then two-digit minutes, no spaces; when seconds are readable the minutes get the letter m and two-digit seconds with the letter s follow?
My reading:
9h05
